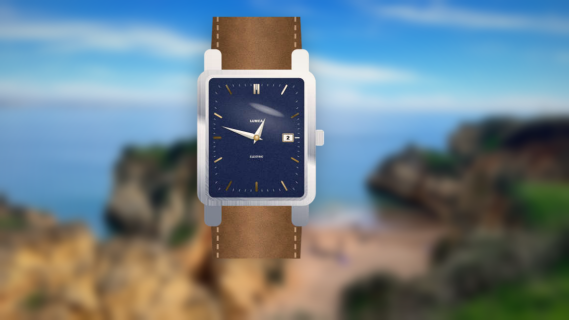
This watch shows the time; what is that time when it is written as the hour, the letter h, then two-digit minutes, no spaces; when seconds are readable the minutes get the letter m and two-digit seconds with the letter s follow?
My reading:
12h48
